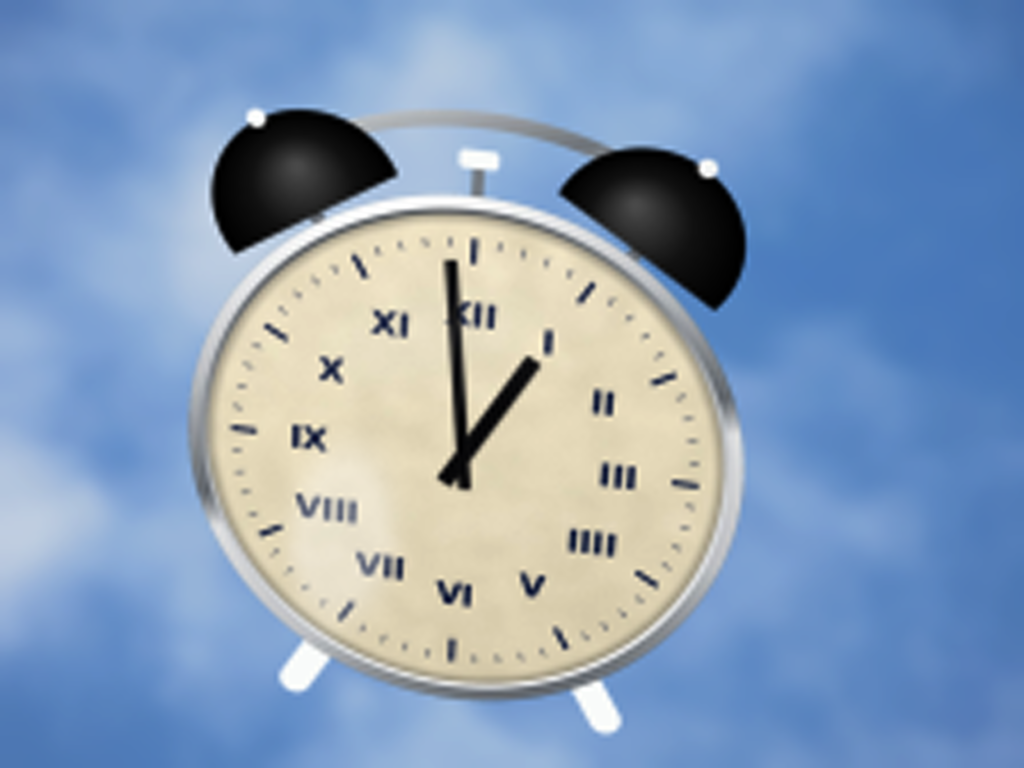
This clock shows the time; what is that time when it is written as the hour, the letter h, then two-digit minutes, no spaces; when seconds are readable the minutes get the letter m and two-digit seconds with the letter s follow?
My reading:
12h59
